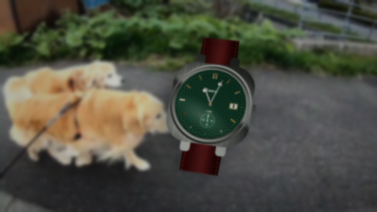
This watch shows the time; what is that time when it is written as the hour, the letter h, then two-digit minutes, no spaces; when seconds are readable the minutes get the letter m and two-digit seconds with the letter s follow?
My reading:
11h03
